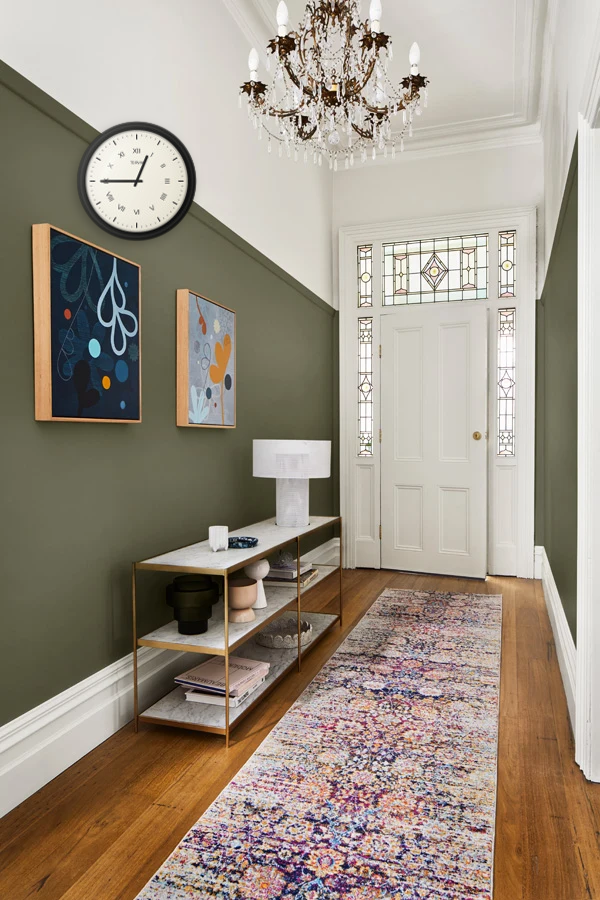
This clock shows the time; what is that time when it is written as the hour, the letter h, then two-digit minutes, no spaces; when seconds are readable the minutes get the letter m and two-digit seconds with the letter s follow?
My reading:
12h45
